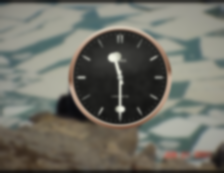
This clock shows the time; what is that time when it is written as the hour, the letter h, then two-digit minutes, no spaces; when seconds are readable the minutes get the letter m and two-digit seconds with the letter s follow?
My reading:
11h30
